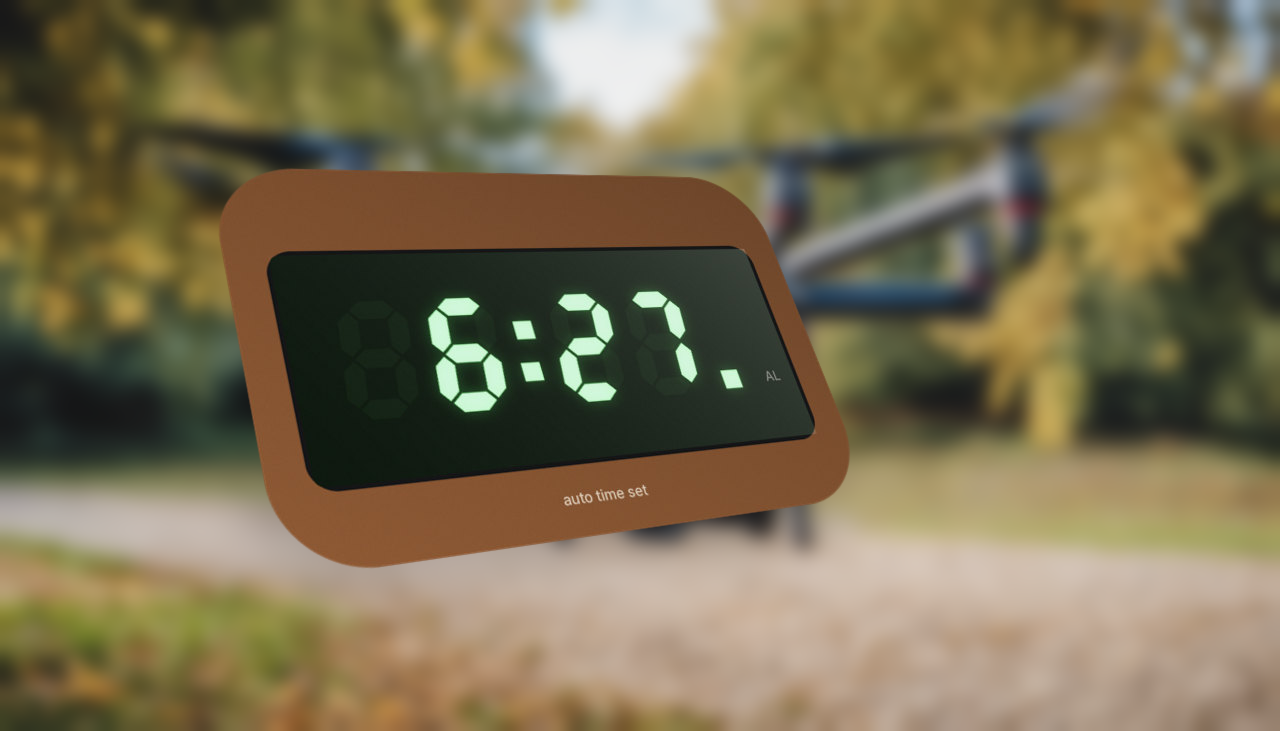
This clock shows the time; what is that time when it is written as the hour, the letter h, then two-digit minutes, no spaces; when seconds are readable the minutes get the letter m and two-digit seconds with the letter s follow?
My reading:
6h27
